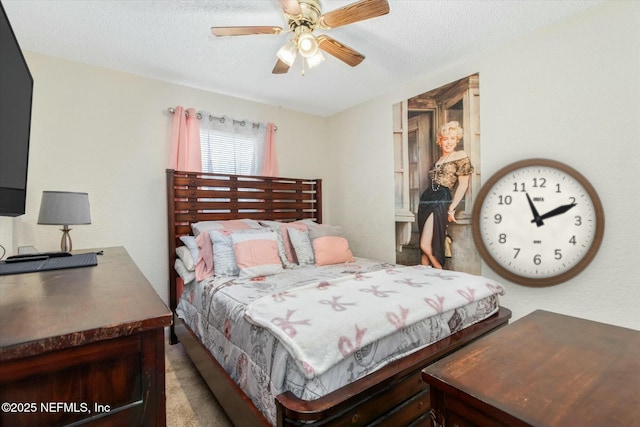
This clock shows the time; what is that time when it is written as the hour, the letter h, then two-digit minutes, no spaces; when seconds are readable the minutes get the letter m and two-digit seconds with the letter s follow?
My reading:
11h11
